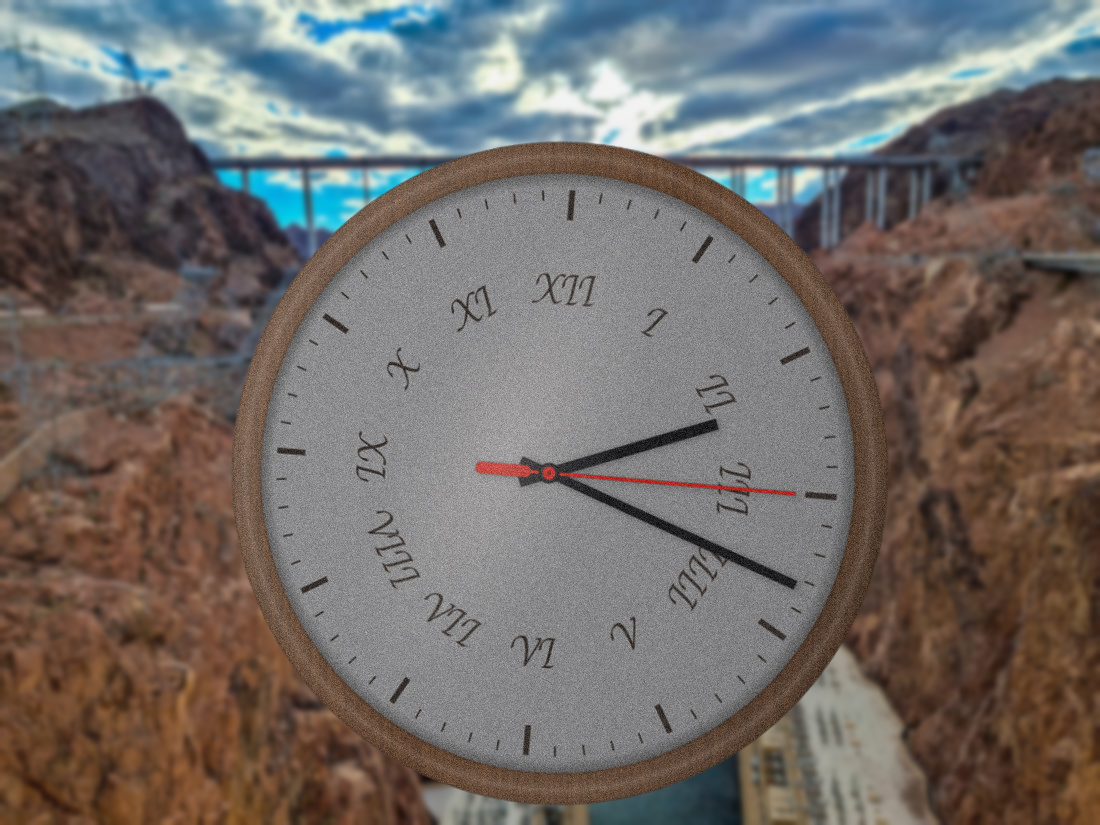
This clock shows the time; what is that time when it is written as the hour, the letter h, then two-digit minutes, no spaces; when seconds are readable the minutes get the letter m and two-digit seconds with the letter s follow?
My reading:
2h18m15s
